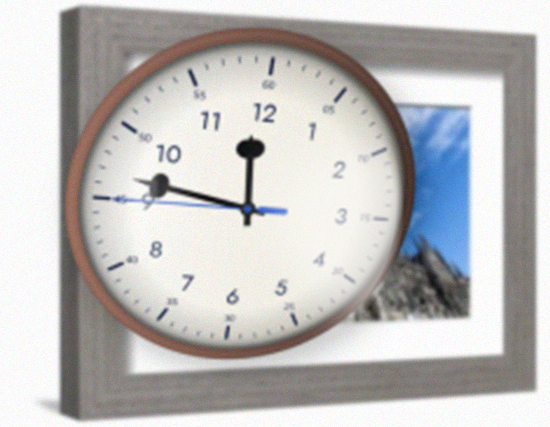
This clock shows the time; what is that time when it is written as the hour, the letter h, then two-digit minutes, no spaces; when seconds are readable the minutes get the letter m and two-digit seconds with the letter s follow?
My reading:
11h46m45s
